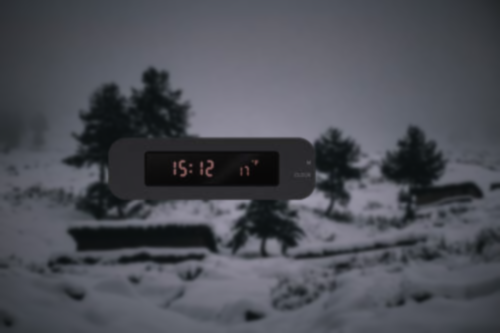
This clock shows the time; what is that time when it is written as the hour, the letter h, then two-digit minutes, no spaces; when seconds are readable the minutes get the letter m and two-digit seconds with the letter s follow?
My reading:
15h12
